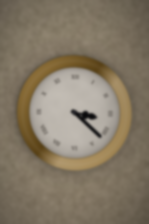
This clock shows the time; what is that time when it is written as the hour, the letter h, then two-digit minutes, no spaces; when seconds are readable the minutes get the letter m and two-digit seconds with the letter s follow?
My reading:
3h22
